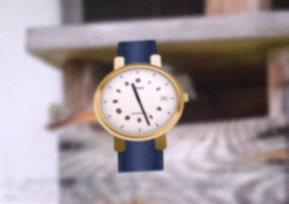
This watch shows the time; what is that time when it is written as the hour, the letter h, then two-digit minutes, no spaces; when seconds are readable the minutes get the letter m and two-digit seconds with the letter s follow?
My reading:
11h27
